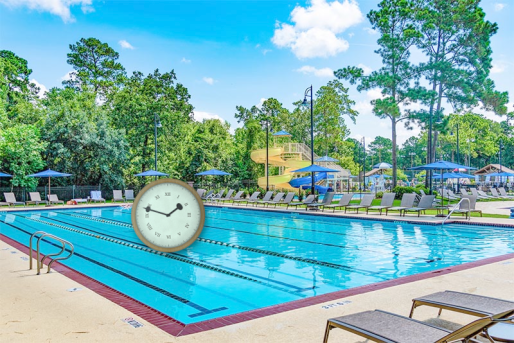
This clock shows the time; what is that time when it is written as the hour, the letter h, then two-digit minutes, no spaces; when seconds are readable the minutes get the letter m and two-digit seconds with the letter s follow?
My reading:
1h48
